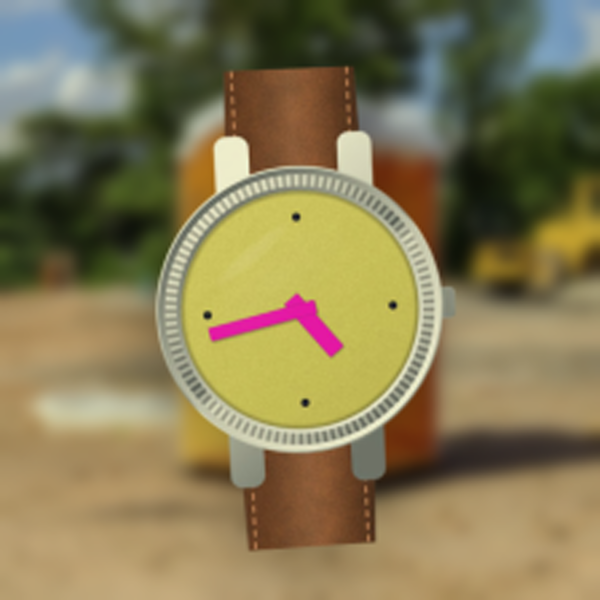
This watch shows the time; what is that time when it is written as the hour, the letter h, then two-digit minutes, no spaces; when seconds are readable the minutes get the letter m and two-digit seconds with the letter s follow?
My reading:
4h43
